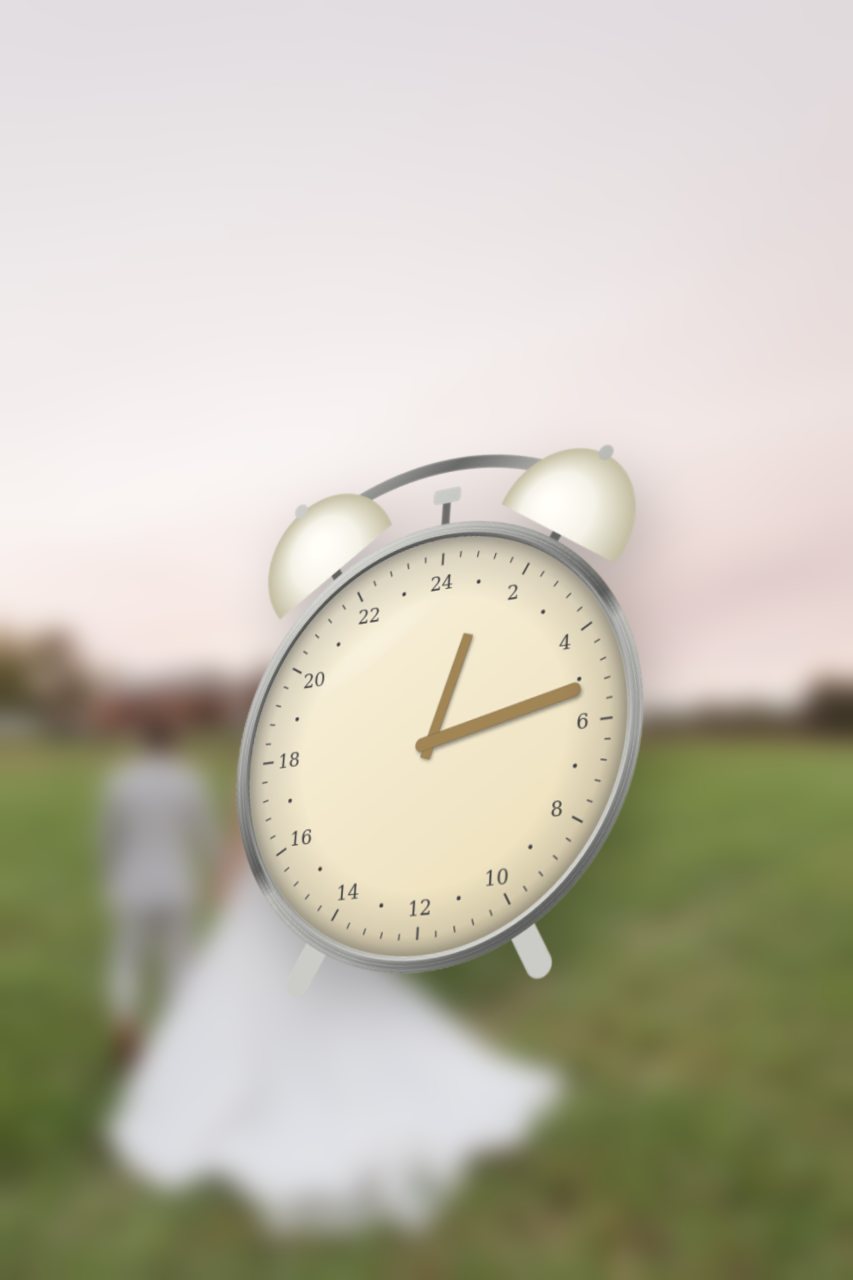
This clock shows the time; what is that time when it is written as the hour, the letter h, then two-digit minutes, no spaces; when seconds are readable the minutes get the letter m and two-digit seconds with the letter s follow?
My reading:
1h13
